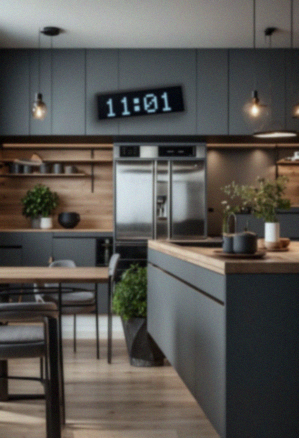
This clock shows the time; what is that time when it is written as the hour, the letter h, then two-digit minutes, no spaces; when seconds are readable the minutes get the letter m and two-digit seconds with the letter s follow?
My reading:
11h01
